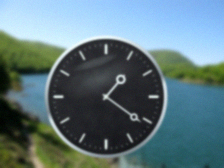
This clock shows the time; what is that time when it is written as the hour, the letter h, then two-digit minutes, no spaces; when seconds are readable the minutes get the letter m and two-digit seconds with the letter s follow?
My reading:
1h21
